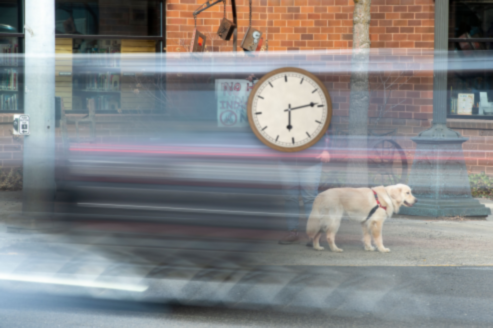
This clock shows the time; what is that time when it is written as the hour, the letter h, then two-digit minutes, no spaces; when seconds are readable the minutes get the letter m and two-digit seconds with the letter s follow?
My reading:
6h14
